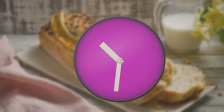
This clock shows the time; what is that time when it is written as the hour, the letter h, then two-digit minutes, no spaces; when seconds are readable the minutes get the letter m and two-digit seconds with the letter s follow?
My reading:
10h31
